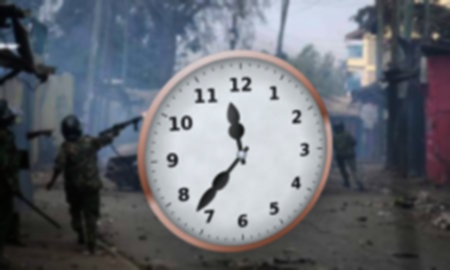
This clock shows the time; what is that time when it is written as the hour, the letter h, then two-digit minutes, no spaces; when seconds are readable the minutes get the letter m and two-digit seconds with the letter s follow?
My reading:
11h37
